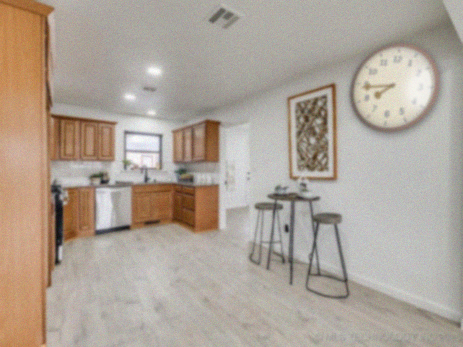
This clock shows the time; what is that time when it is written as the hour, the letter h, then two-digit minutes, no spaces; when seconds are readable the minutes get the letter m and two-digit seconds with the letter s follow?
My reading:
7h44
